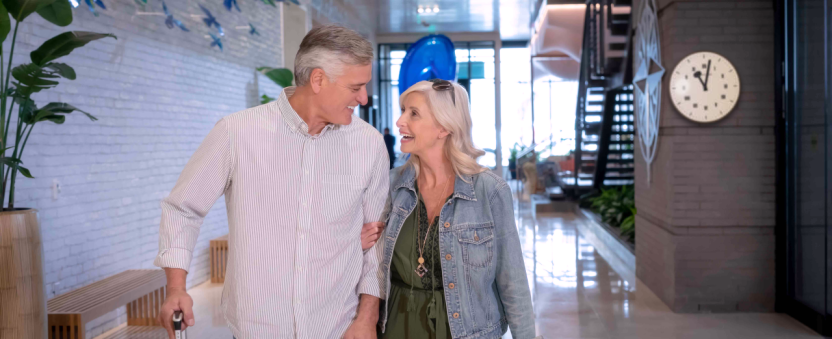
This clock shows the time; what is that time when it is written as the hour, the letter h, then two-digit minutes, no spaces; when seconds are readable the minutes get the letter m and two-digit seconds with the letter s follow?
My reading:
11h02
